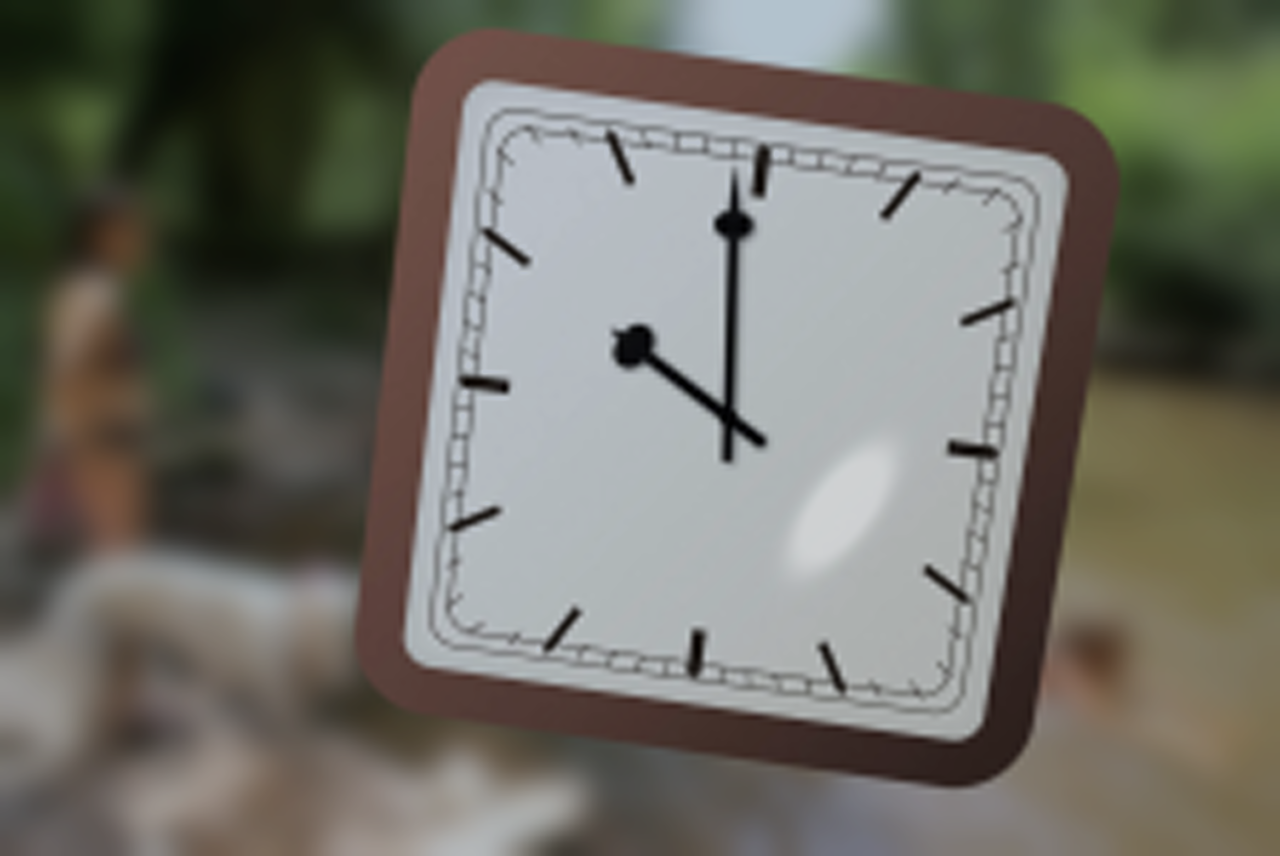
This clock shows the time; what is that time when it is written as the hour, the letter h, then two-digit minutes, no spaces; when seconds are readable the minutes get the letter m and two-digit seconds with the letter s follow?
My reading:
9h59
